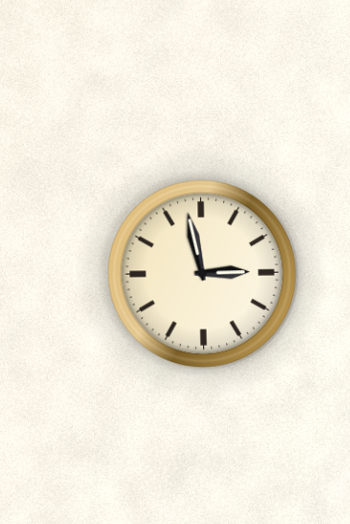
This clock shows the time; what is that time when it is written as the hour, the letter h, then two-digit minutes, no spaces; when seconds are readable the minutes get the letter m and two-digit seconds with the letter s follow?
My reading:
2h58
